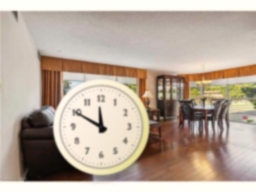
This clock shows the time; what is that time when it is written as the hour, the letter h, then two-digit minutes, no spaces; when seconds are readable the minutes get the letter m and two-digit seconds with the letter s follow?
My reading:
11h50
